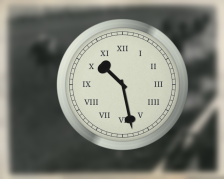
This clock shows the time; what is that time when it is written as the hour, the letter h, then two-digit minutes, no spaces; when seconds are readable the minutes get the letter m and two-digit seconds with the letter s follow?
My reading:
10h28
